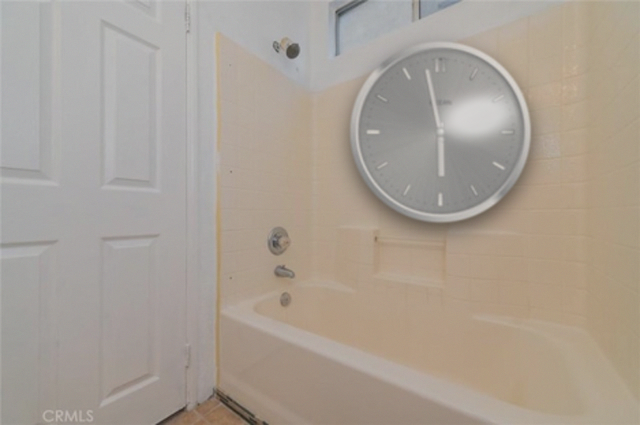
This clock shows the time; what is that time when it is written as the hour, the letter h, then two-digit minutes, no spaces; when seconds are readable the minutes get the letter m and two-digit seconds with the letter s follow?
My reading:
5h58
